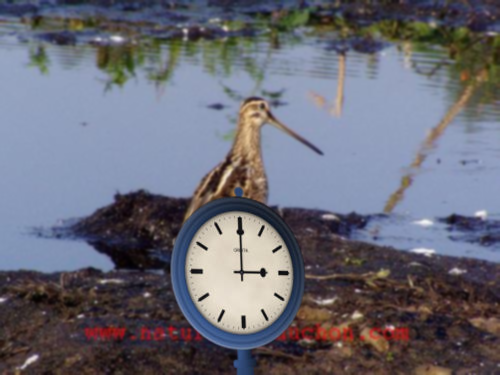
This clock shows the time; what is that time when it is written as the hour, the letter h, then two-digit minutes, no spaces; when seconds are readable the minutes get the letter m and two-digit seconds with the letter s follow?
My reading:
3h00
